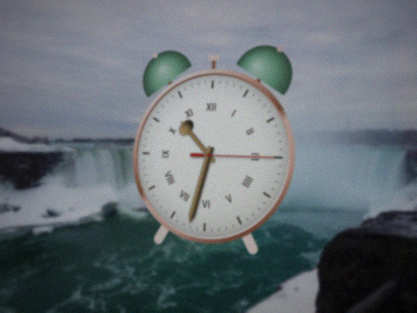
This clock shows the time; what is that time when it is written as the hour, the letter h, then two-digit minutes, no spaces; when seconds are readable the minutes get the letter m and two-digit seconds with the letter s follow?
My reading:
10h32m15s
